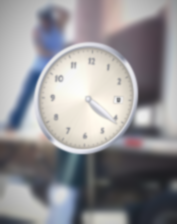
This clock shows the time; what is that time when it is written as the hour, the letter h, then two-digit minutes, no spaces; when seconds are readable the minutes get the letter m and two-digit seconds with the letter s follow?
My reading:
4h21
